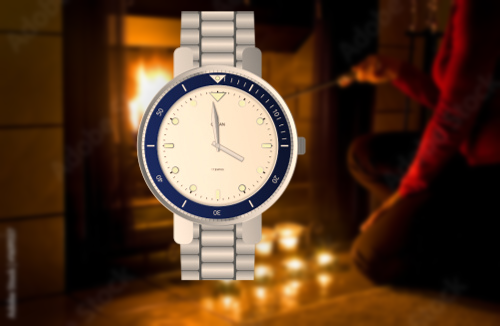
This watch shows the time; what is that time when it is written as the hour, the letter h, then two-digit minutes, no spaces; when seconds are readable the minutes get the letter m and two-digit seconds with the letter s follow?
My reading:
3h59
